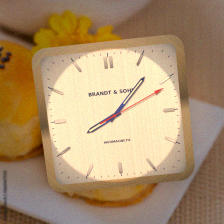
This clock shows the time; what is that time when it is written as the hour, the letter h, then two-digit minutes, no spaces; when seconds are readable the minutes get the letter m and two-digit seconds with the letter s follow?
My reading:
8h07m11s
